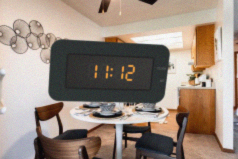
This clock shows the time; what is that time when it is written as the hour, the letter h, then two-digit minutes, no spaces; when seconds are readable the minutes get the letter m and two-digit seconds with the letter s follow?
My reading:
11h12
